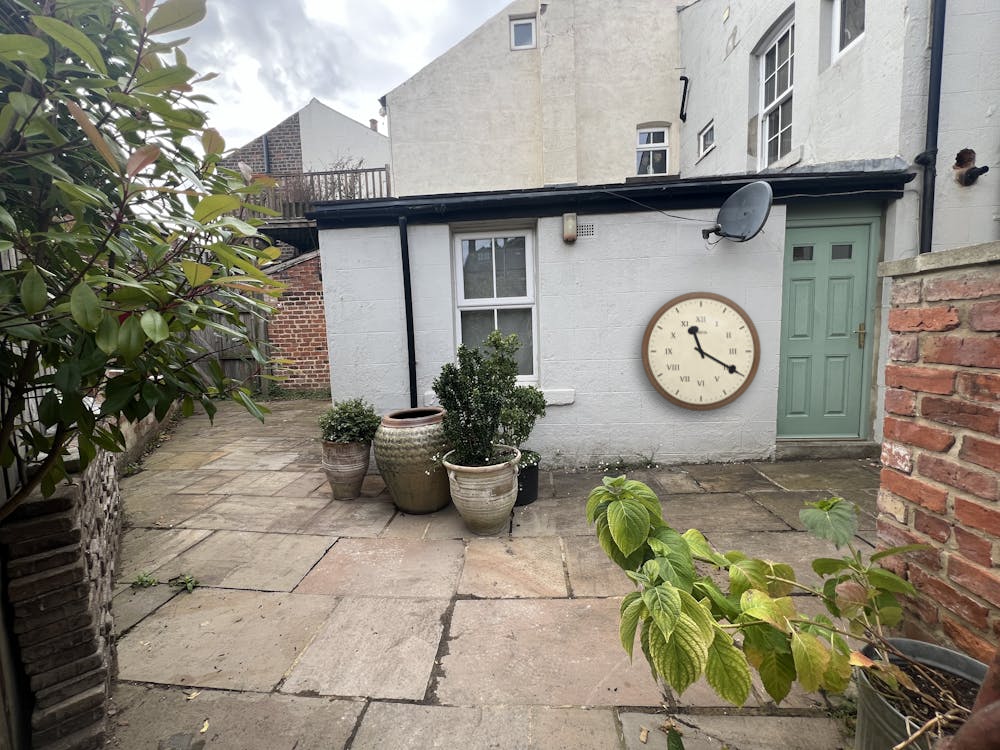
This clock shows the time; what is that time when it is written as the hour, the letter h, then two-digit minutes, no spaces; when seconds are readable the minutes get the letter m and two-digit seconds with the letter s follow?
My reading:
11h20
